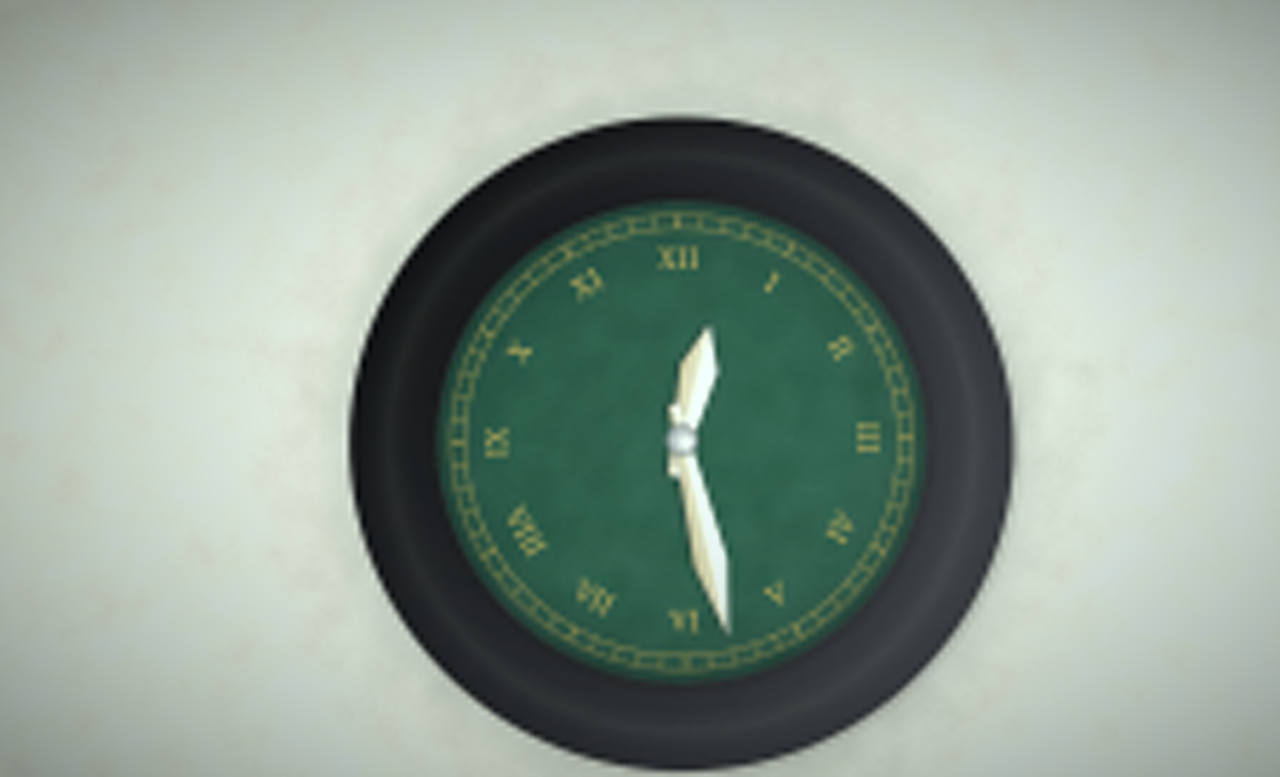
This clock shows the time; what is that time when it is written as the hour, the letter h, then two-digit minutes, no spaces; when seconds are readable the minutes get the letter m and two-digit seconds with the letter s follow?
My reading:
12h28
